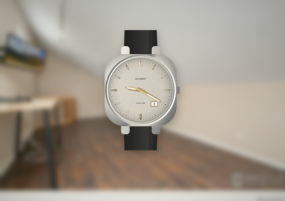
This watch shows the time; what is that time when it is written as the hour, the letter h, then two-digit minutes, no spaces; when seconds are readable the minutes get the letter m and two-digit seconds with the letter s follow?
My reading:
9h20
